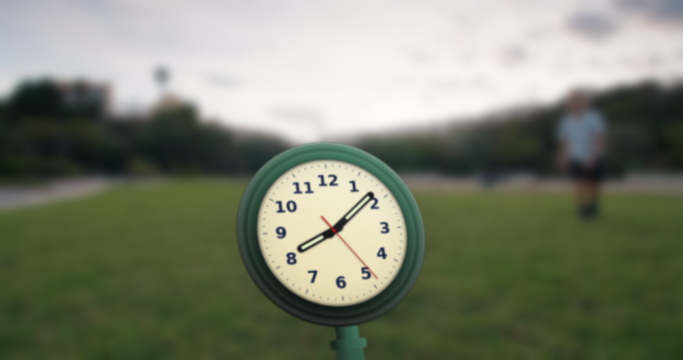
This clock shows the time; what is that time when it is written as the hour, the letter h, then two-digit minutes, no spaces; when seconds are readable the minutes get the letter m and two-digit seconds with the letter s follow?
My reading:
8h08m24s
